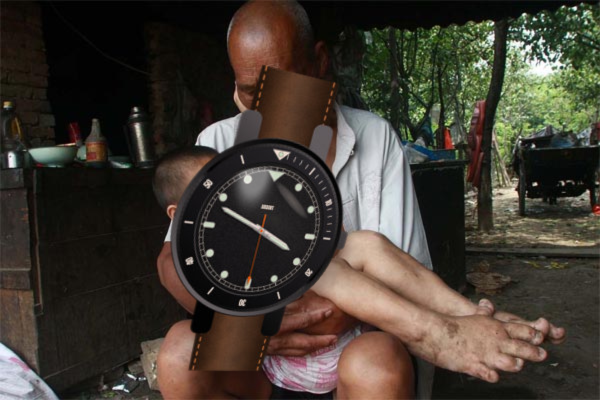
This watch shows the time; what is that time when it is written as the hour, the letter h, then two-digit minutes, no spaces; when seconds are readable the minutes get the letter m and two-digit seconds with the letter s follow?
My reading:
3h48m30s
